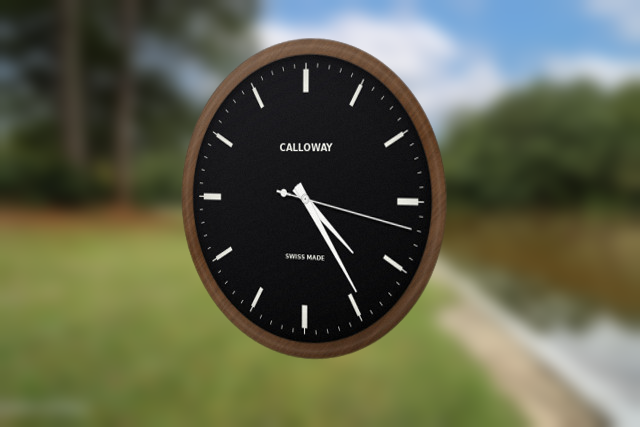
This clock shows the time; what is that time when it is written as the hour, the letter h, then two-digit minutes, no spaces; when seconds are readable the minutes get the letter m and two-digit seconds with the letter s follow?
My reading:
4h24m17s
